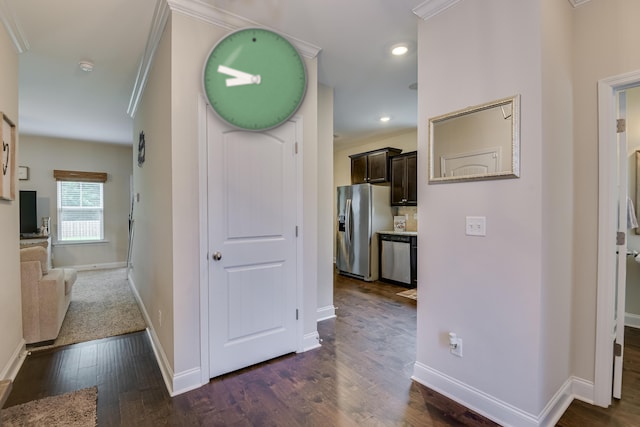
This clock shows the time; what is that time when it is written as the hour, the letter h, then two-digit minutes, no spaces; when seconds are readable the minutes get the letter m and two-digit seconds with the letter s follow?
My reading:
8h48
